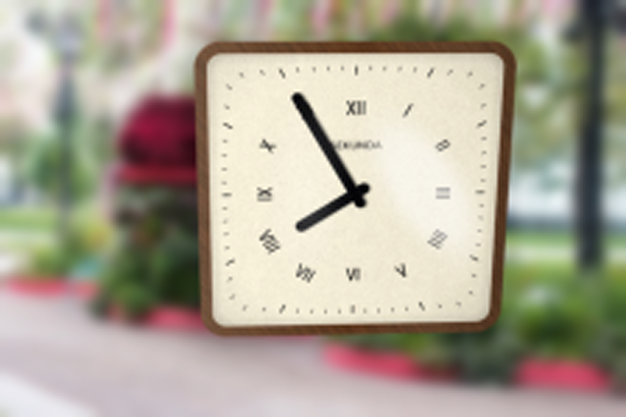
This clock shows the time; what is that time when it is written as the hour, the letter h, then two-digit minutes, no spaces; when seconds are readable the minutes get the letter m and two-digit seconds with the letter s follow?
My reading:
7h55
